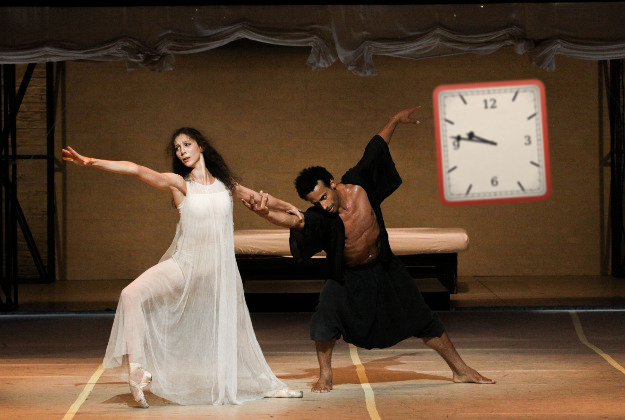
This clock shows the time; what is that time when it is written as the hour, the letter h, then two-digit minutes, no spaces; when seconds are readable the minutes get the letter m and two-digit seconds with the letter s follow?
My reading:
9h47
